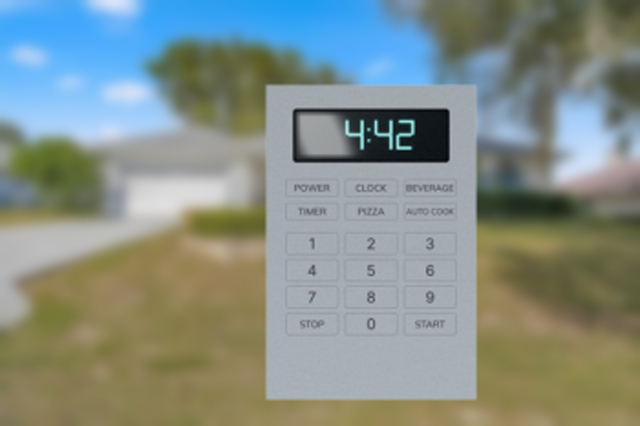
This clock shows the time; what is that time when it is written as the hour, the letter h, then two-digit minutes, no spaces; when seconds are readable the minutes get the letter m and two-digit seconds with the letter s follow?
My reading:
4h42
